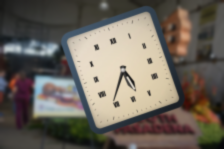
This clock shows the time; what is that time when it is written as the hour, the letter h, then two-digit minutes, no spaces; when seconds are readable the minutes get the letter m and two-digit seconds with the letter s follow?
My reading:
5h36
